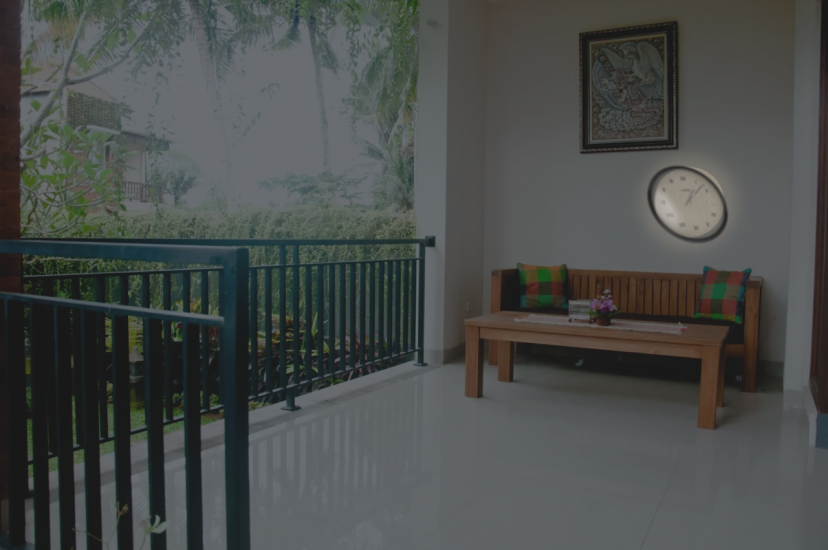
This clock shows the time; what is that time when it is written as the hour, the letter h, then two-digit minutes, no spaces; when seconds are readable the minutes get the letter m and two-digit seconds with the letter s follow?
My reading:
1h08
